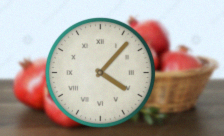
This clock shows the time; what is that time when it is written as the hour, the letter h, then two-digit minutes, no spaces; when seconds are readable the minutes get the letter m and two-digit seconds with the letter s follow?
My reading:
4h07
